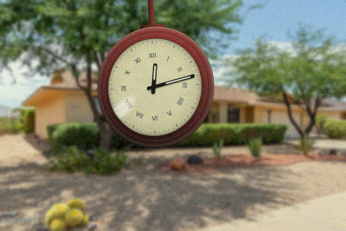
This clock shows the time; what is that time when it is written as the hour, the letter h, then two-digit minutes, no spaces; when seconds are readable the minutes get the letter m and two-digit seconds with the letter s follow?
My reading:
12h13
